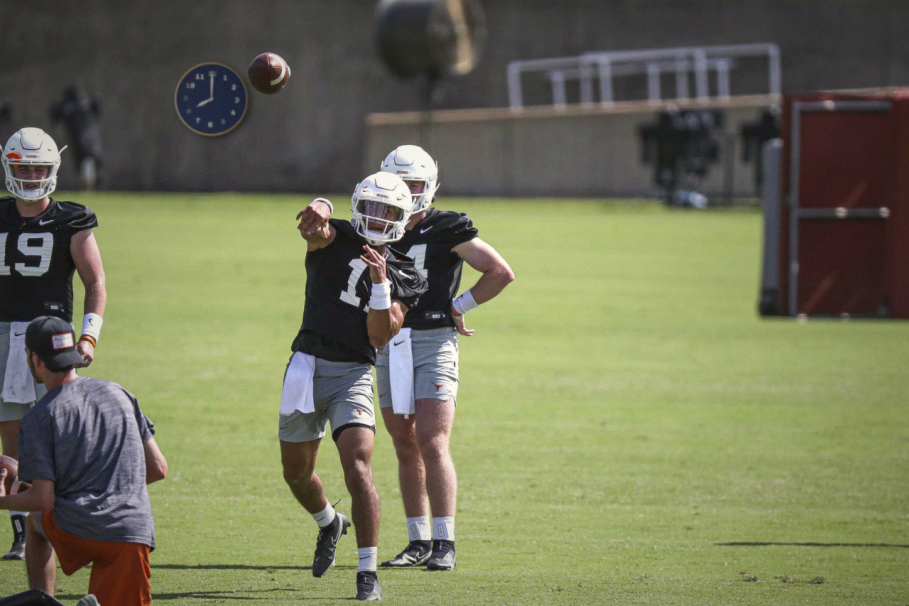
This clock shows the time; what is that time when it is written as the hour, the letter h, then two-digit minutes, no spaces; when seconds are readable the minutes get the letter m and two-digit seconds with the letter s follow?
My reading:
8h00
